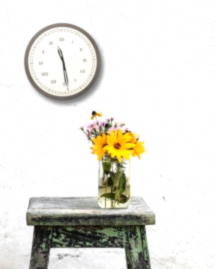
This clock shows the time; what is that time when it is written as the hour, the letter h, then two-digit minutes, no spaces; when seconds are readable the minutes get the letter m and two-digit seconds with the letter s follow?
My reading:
11h29
